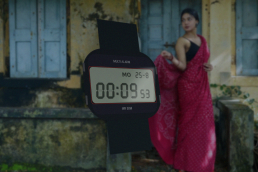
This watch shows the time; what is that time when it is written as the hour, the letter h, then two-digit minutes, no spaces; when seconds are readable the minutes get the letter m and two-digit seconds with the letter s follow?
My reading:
0h09m53s
